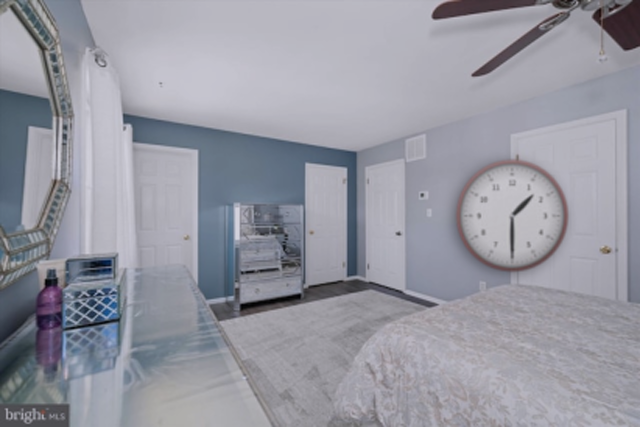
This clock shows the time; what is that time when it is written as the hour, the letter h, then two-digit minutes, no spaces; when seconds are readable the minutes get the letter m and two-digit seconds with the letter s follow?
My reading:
1h30
